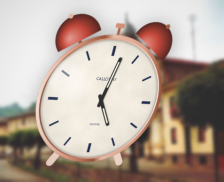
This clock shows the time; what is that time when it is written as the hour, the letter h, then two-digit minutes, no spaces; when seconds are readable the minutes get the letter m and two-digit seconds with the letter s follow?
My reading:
5h02
